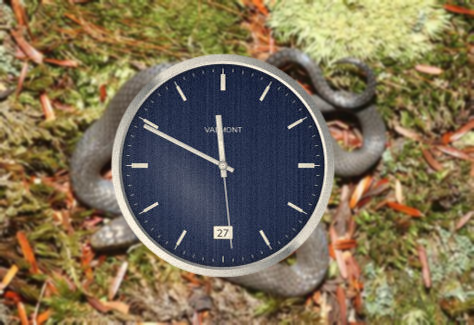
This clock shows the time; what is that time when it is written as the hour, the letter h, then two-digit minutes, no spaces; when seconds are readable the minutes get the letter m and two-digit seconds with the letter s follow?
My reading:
11h49m29s
